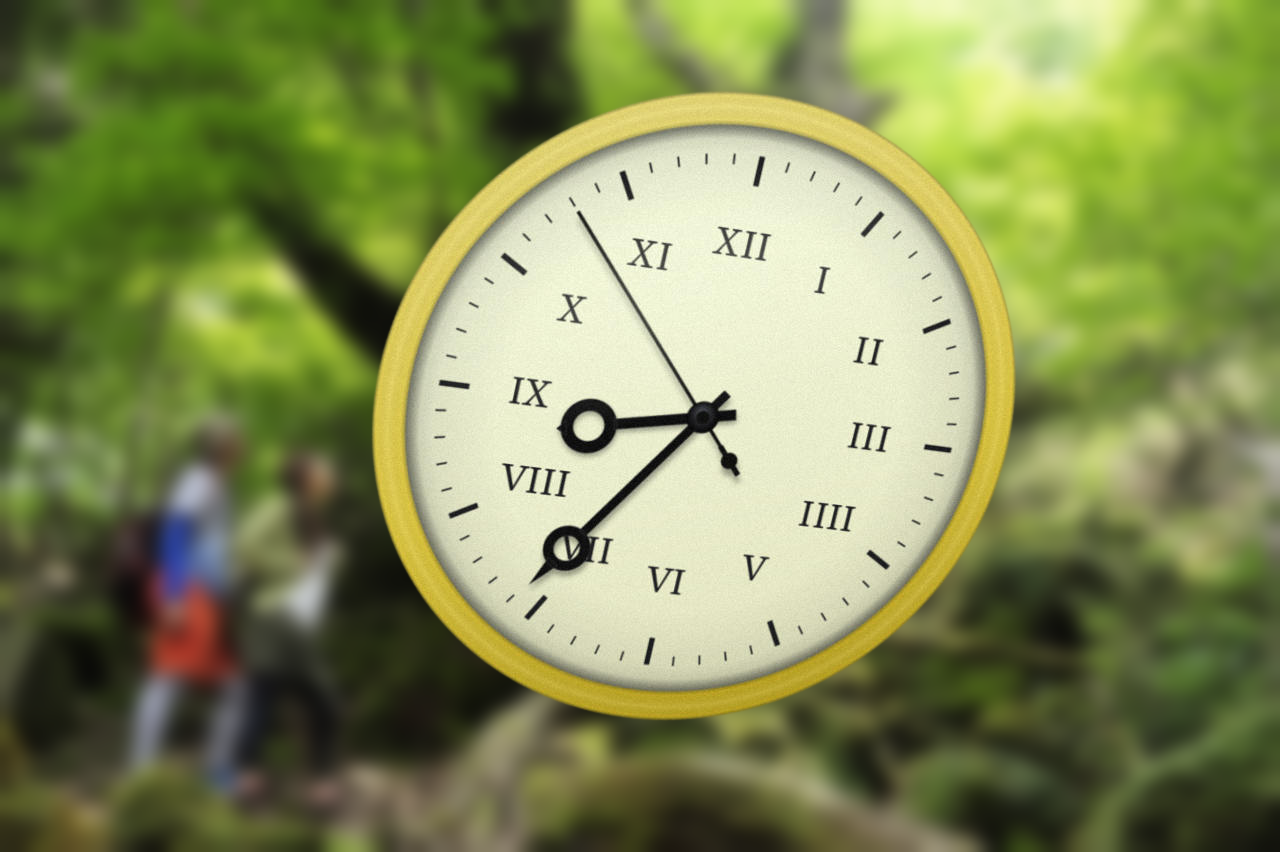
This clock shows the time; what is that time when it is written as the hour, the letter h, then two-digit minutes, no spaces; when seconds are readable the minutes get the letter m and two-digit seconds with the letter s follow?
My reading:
8h35m53s
